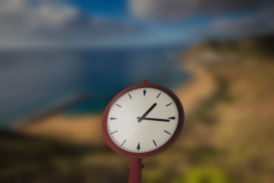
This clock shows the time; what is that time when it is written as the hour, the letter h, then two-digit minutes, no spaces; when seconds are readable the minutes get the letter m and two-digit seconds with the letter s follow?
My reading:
1h16
